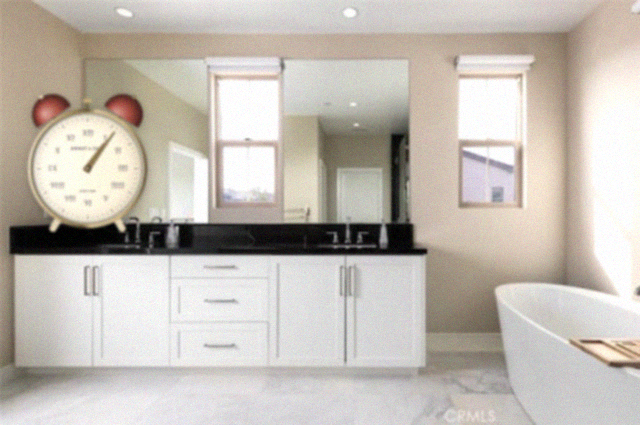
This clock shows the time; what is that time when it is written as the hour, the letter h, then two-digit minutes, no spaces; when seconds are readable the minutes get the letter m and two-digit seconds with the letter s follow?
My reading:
1h06
